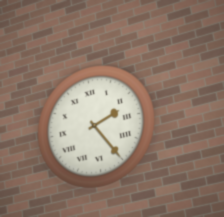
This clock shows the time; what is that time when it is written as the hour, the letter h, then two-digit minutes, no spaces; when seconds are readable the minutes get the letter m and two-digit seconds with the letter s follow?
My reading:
2h25
